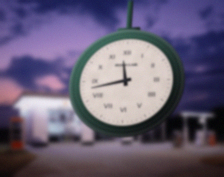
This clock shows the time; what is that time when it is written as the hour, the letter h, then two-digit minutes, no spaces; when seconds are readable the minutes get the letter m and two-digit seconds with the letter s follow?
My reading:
11h43
